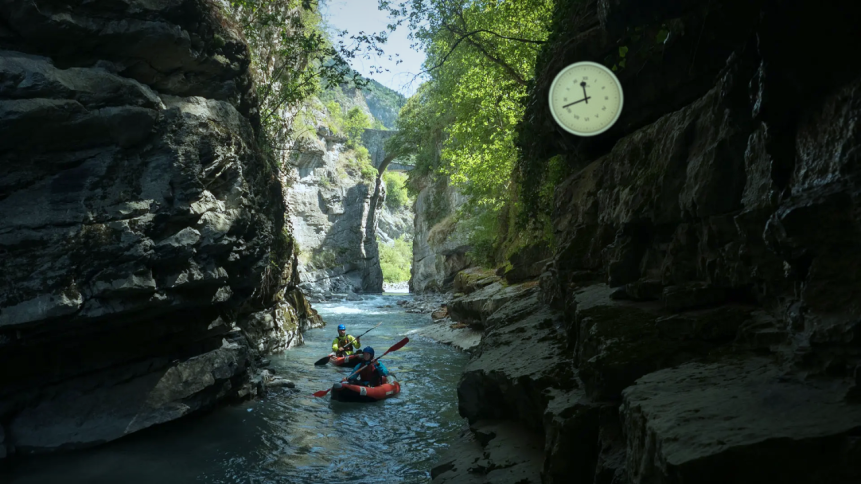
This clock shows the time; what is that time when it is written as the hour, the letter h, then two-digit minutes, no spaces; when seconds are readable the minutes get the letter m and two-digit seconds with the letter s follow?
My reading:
11h42
